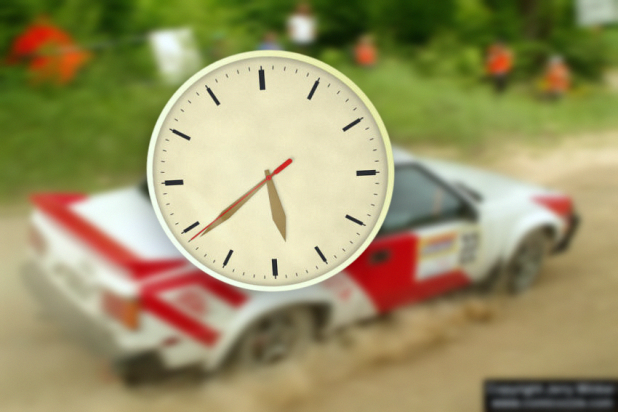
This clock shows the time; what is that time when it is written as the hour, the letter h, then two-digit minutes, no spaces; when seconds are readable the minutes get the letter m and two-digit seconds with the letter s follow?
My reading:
5h38m39s
